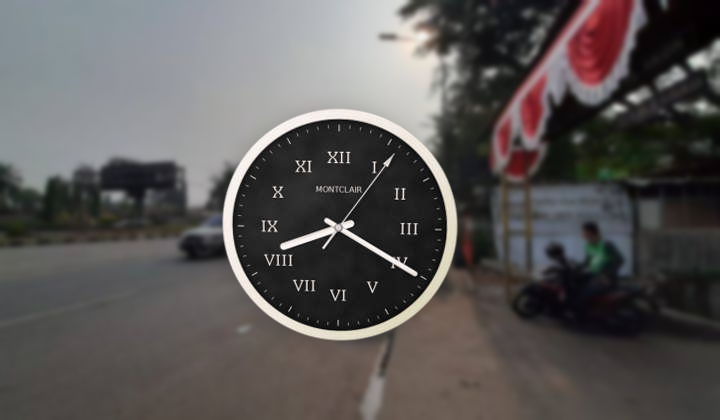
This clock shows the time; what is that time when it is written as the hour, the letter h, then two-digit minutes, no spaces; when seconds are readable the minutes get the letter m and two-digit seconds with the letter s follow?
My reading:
8h20m06s
